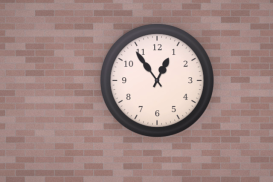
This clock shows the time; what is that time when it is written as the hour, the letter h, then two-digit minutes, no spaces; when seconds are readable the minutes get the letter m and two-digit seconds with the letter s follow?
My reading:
12h54
